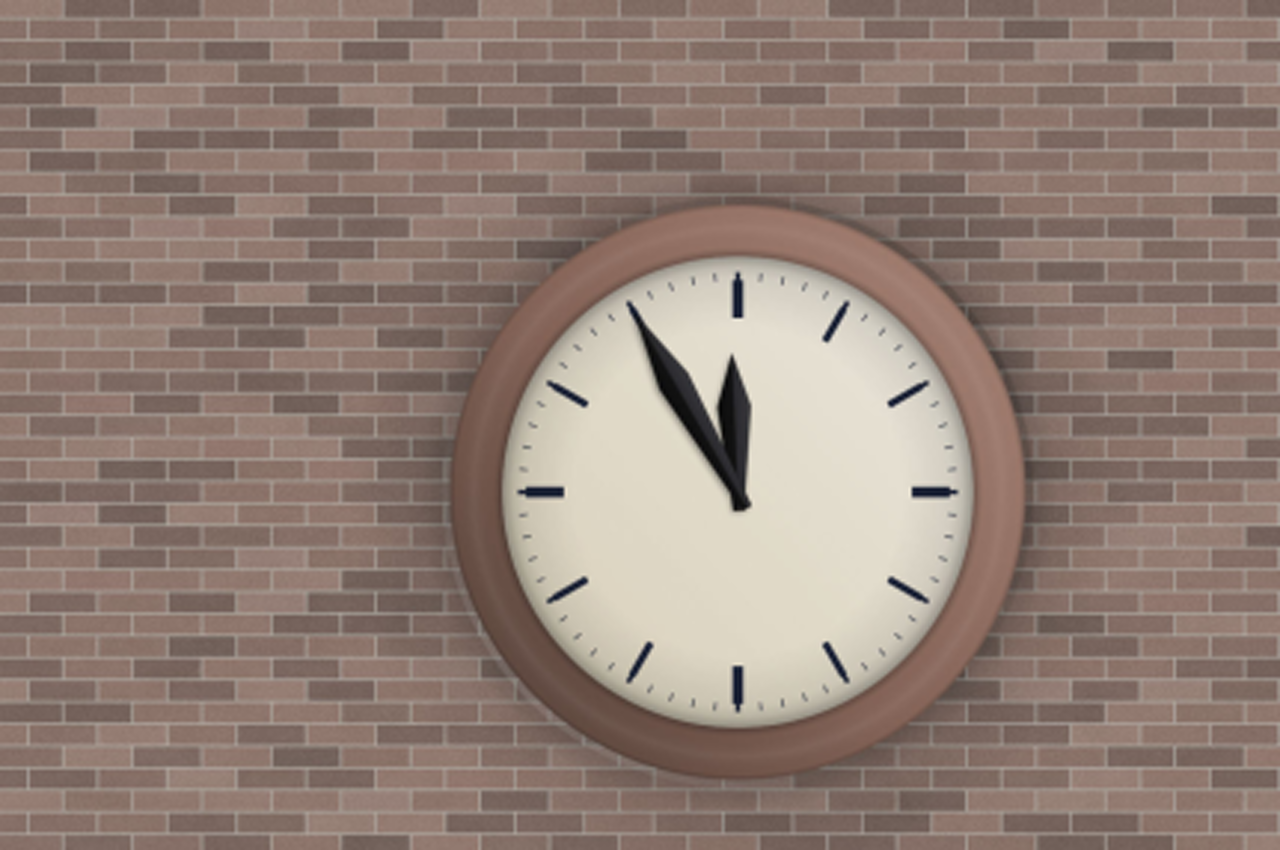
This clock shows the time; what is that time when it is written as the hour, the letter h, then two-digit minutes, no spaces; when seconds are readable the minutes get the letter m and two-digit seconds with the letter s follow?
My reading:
11h55
